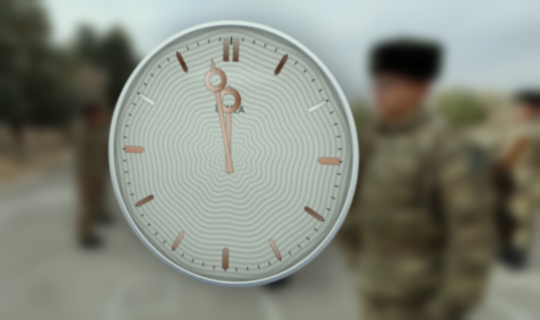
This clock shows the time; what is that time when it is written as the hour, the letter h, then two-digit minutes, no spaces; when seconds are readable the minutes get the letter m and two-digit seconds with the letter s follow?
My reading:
11h58
